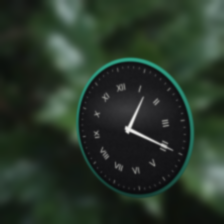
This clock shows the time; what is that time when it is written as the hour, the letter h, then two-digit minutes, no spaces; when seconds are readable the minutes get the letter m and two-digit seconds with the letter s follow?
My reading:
1h20
